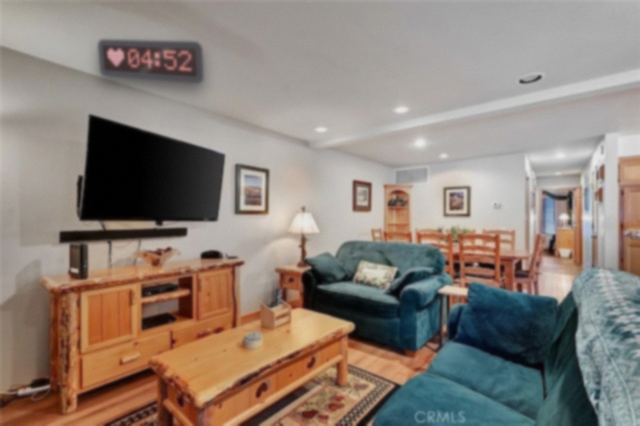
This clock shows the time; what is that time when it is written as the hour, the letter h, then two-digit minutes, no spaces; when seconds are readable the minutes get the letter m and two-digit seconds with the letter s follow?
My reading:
4h52
